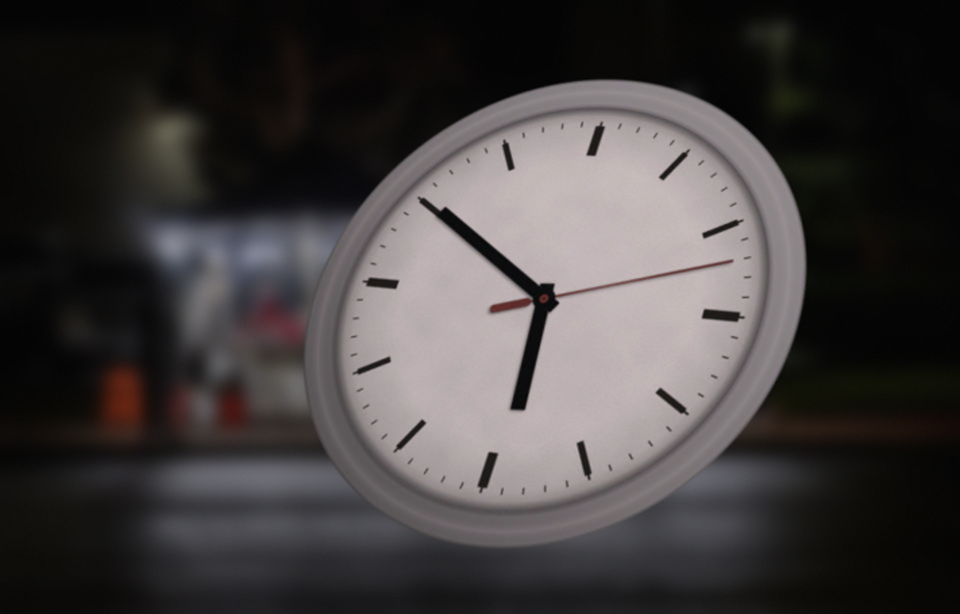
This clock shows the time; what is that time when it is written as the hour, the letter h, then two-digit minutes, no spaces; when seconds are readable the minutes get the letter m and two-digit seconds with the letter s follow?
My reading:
5h50m12s
